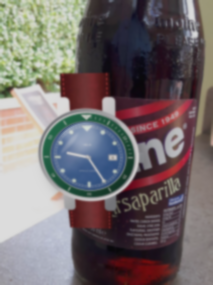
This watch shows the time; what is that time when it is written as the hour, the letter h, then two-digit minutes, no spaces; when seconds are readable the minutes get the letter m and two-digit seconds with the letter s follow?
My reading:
9h25
